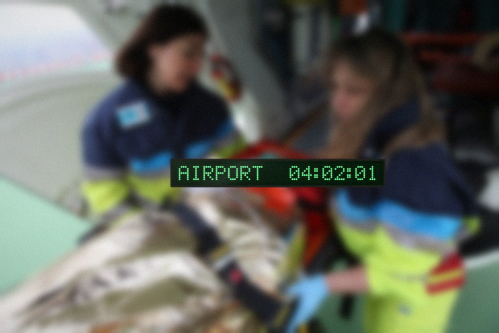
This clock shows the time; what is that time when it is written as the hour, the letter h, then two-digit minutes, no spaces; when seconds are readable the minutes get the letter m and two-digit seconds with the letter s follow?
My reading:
4h02m01s
